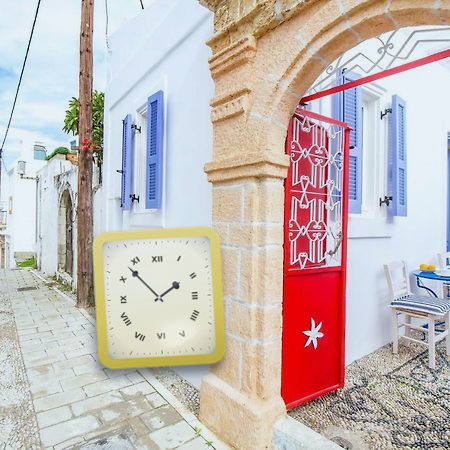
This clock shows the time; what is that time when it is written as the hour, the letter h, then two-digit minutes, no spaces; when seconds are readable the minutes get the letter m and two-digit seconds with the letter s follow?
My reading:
1h53
